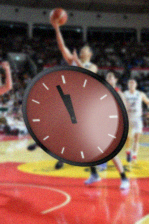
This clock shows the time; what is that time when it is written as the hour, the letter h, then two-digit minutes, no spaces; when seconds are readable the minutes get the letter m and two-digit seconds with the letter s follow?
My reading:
11h58
